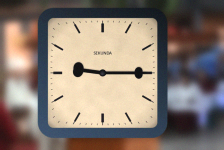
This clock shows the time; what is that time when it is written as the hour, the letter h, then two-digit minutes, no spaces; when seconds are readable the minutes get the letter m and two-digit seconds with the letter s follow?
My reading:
9h15
